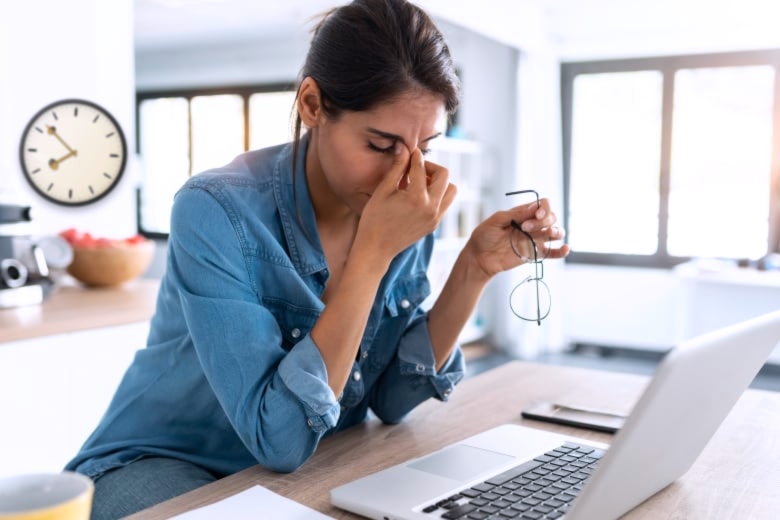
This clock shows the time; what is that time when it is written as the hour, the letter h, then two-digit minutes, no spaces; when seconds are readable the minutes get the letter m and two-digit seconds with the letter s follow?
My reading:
7h52
